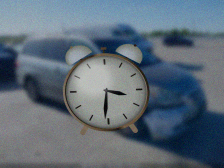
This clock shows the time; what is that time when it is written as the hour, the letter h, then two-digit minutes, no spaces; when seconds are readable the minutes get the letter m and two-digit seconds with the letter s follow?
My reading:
3h31
